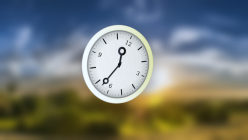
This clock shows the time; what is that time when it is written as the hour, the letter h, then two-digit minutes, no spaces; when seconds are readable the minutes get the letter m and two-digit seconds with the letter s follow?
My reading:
11h33
